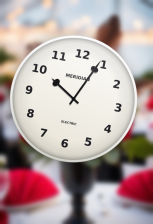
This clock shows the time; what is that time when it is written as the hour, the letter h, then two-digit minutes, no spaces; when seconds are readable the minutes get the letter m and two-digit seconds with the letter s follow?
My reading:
10h04
